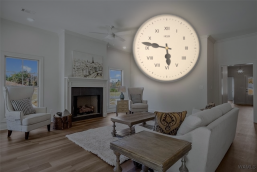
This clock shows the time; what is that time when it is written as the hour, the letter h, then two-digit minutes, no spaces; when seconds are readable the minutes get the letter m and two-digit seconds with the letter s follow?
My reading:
5h47
